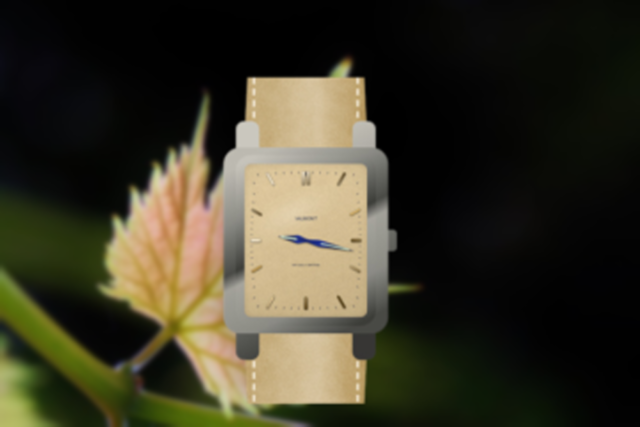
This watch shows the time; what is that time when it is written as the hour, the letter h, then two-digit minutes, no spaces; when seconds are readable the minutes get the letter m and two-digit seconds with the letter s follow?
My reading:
9h17
